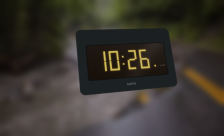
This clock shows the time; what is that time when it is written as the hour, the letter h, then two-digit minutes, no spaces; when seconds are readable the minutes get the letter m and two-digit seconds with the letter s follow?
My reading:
10h26
